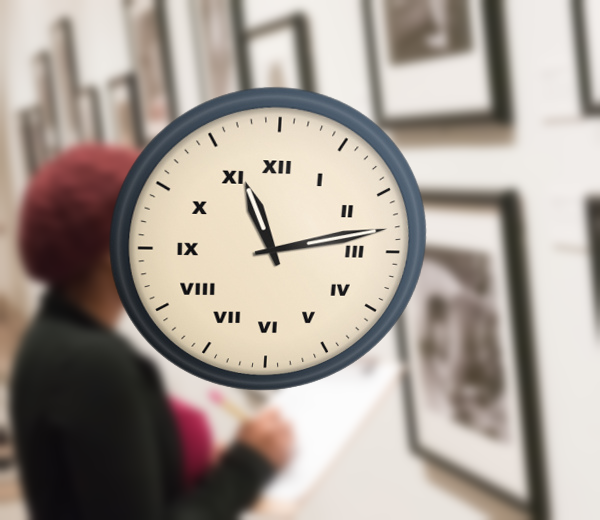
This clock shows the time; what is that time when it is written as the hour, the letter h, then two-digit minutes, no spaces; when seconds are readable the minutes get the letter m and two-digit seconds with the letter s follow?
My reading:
11h13
